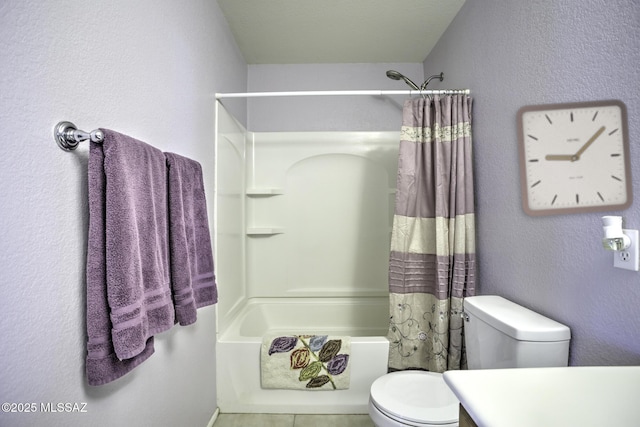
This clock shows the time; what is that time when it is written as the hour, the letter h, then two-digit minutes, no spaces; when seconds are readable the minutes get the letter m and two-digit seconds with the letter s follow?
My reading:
9h08
